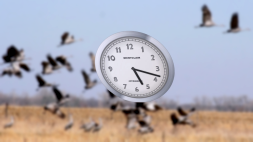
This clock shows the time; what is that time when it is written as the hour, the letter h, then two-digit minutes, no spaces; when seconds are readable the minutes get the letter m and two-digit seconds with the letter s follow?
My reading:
5h18
